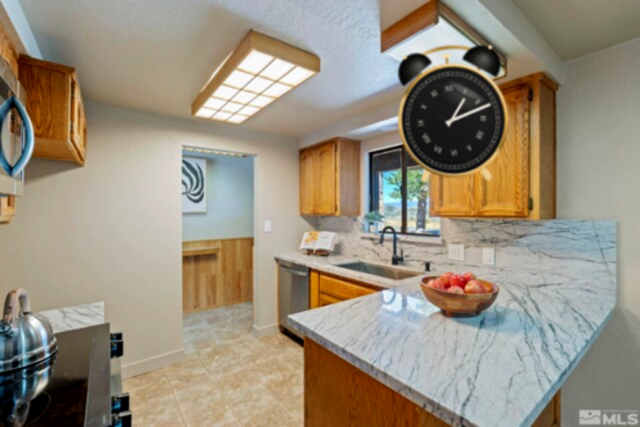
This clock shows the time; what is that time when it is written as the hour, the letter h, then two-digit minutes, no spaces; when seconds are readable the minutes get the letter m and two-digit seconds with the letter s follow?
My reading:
1h12
